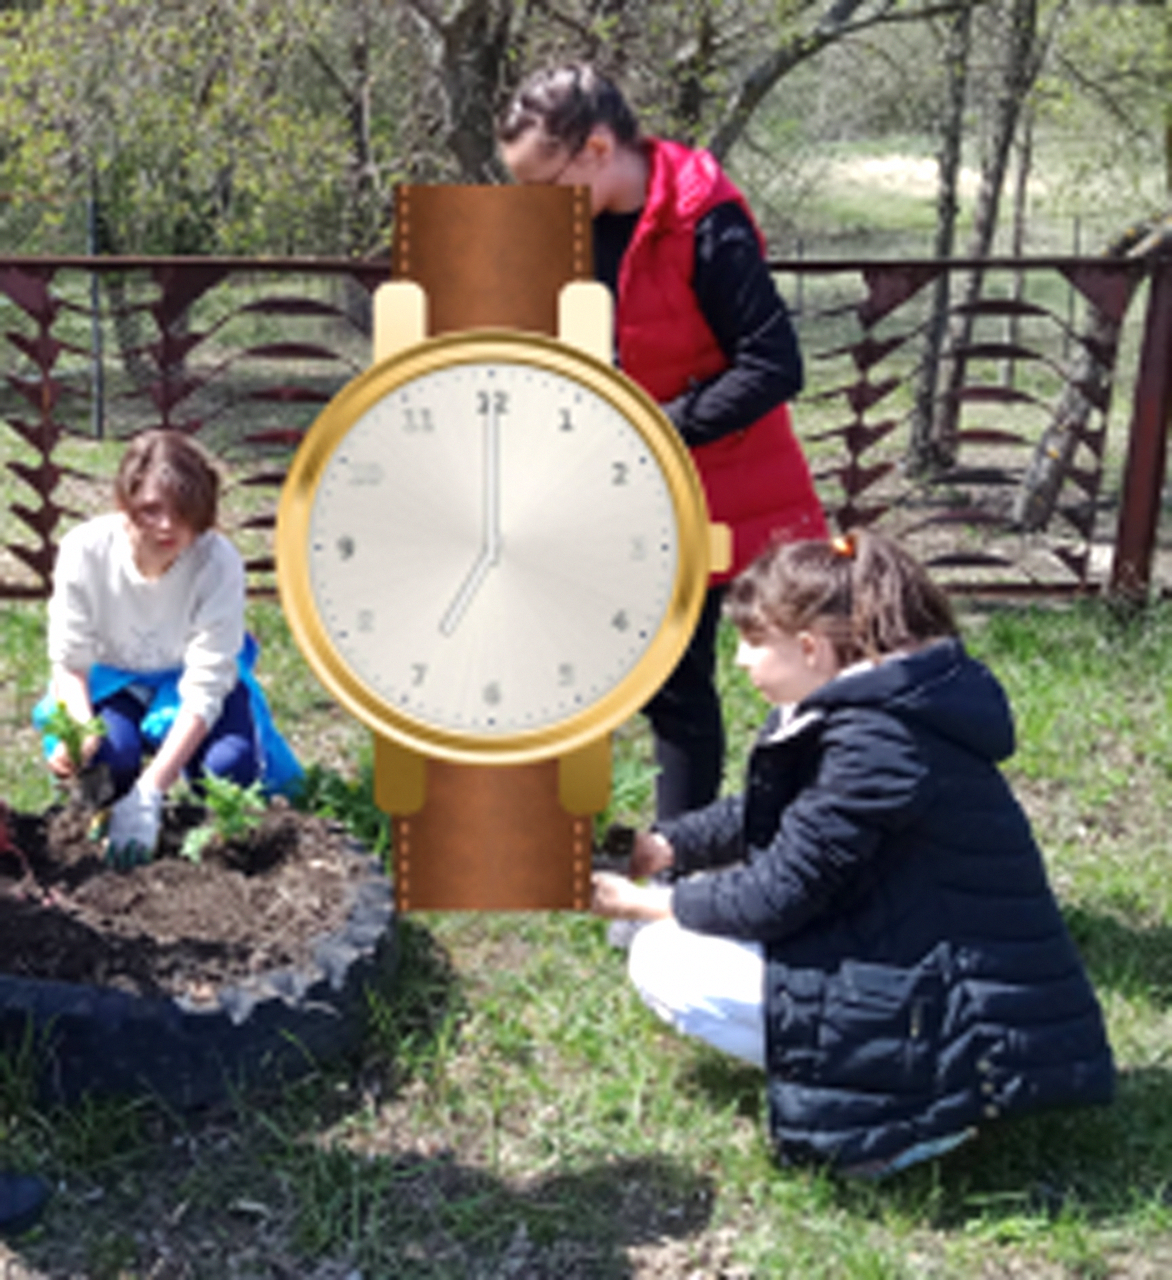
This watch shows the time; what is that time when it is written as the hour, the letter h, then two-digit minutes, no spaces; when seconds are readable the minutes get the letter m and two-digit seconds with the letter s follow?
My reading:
7h00
